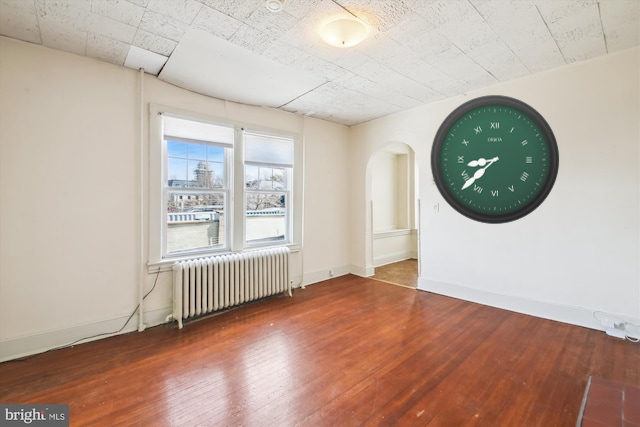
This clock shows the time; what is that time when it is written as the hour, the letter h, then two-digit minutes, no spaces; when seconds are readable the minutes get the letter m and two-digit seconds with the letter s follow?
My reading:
8h38
